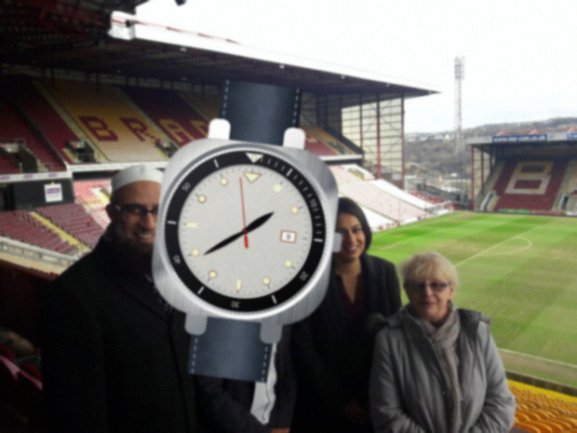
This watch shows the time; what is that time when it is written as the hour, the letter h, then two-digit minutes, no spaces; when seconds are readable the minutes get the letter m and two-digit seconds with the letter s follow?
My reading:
1h38m58s
